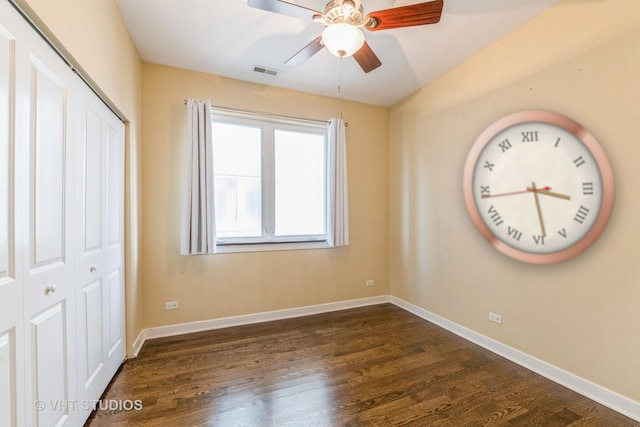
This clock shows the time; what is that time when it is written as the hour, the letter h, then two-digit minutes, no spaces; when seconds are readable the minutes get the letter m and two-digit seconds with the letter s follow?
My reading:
3h28m44s
